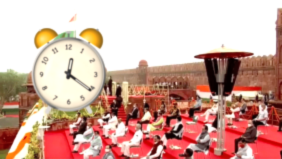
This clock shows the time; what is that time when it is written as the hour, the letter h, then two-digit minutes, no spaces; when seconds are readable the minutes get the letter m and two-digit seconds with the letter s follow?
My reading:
12h21
